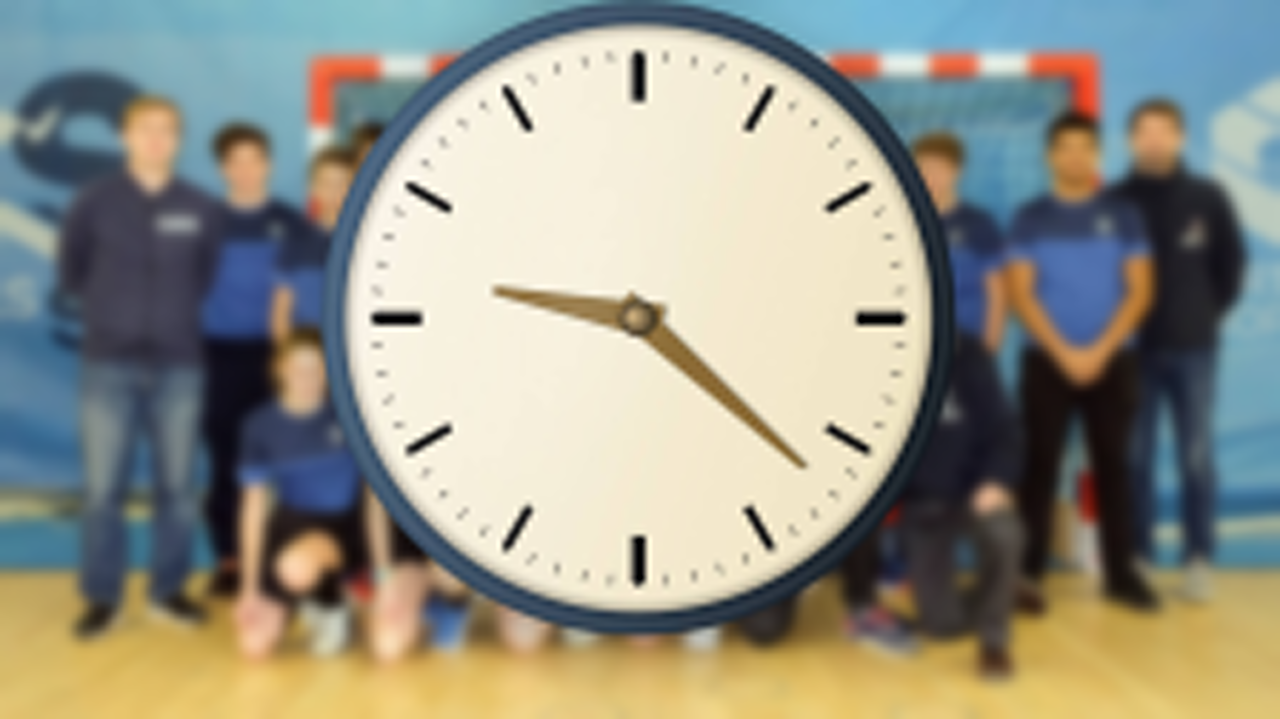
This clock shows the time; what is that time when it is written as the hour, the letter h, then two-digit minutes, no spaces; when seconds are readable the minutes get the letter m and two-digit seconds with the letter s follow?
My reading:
9h22
